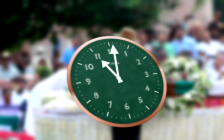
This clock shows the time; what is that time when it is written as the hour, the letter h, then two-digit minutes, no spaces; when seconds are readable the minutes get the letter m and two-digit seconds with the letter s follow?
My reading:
11h01
